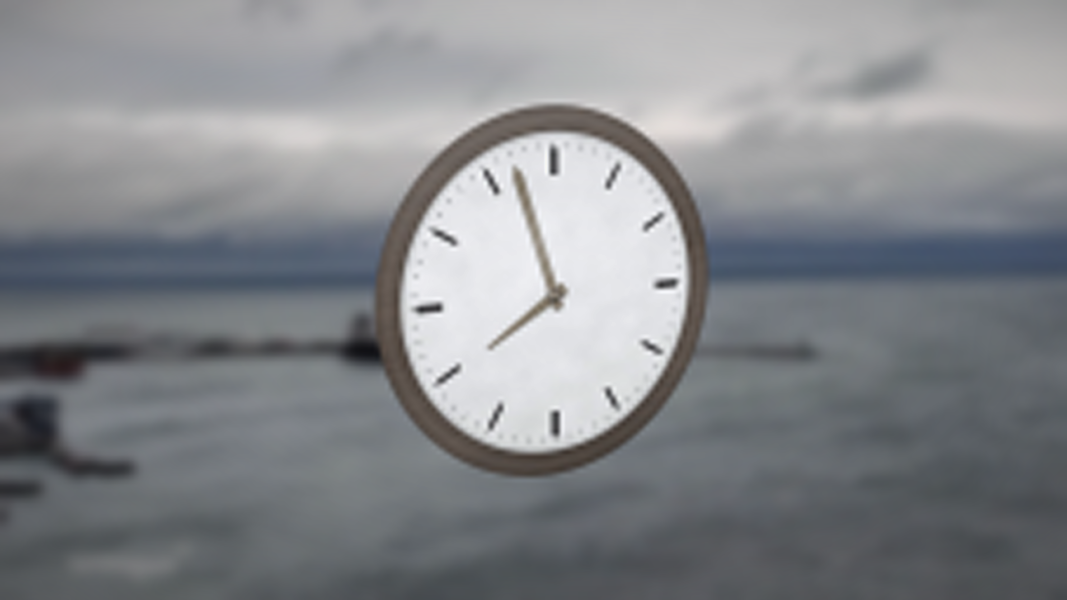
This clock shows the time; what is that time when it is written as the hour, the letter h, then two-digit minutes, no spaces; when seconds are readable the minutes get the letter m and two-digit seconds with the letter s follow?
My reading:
7h57
